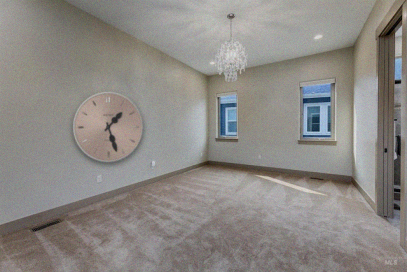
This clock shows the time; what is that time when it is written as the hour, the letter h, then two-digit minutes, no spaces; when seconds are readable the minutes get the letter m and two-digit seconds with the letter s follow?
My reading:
1h27
